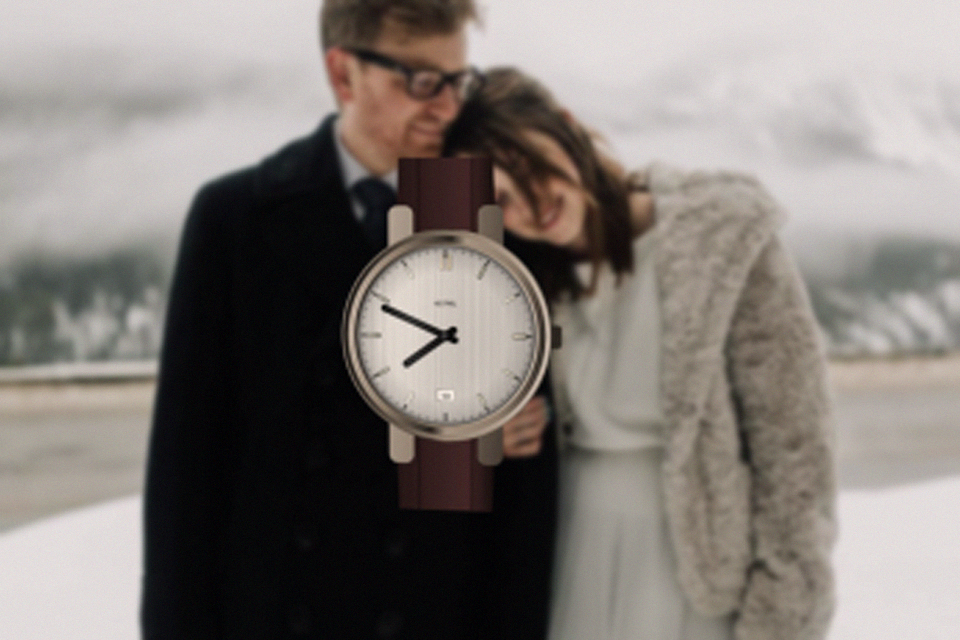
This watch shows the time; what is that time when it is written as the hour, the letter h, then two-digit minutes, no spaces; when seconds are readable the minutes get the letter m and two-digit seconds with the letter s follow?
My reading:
7h49
